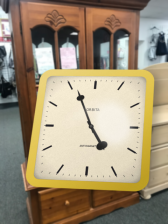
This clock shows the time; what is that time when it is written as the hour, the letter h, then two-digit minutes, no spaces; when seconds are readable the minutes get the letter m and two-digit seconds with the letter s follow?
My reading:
4h56
